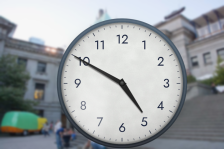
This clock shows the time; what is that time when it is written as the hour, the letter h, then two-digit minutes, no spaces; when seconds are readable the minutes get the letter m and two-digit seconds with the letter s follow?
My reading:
4h50
